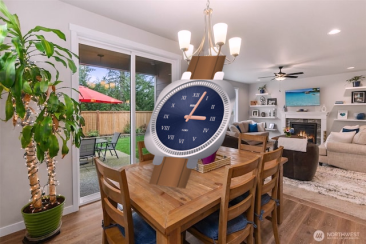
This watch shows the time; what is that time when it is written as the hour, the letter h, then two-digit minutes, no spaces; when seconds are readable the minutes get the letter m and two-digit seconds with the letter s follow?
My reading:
3h03
